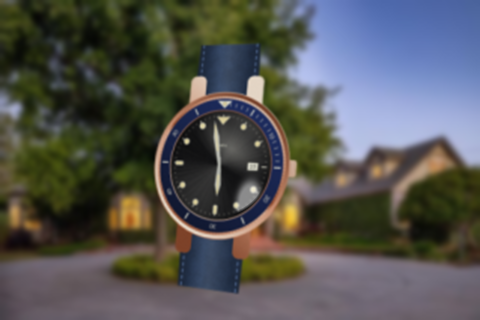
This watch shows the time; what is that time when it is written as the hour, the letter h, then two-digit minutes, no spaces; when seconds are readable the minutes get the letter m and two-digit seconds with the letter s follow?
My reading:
5h58
